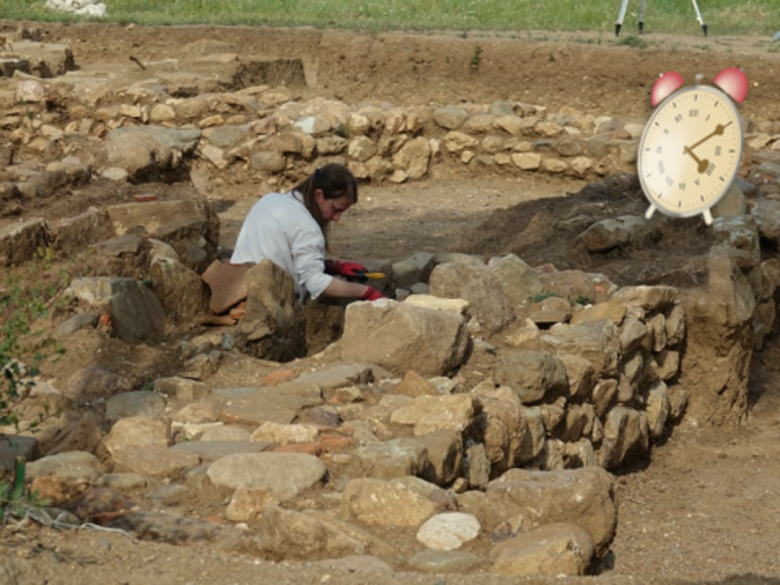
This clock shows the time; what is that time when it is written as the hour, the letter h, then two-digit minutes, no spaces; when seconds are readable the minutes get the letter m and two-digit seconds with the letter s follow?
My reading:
4h10
